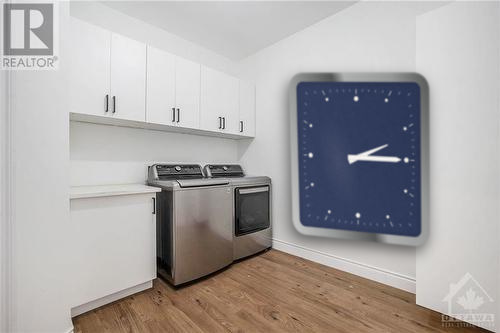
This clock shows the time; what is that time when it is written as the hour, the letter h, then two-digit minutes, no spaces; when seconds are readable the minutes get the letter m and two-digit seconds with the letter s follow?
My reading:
2h15
